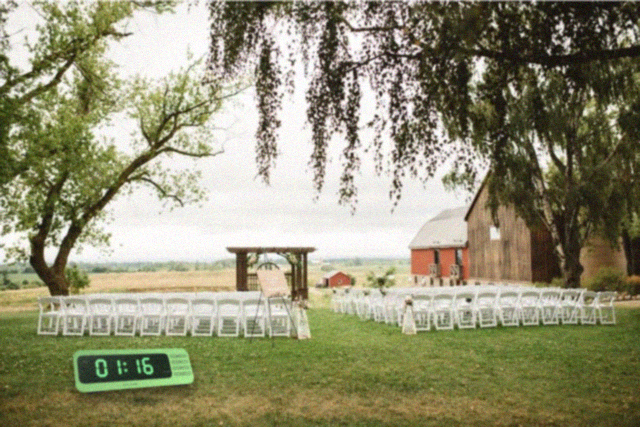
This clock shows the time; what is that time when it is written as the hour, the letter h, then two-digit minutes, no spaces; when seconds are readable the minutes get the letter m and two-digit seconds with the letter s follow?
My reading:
1h16
